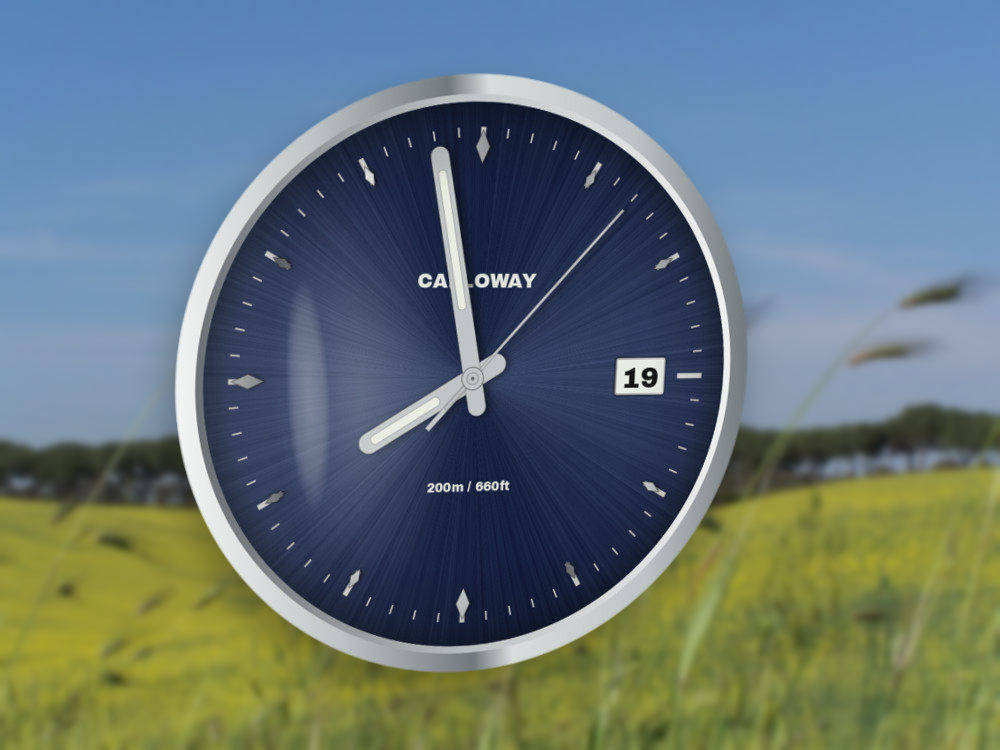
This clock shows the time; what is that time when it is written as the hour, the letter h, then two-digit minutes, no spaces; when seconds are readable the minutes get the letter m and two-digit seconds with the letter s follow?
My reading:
7h58m07s
